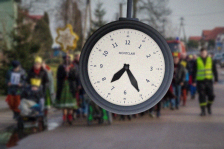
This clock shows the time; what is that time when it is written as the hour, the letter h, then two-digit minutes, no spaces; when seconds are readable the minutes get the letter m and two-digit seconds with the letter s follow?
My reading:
7h25
